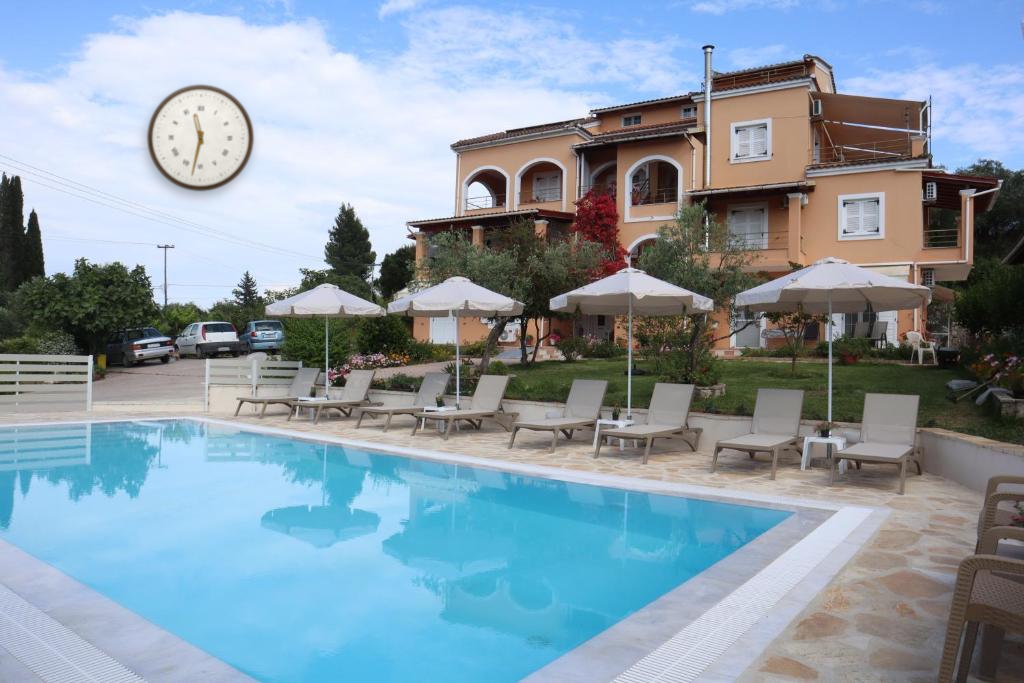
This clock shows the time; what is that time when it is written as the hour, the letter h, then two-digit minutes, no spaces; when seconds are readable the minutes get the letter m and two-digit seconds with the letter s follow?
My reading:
11h32
